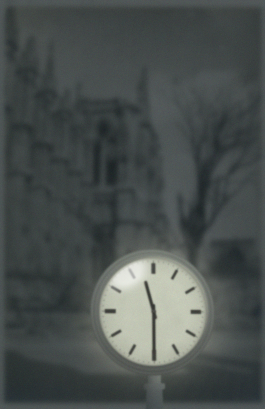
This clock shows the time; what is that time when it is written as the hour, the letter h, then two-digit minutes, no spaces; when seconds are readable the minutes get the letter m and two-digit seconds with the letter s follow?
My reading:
11h30
